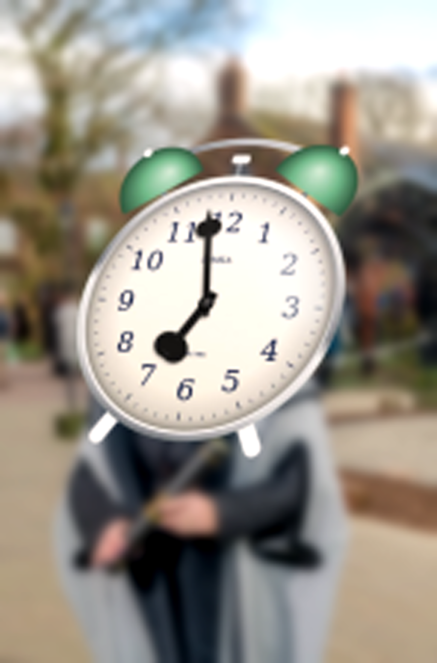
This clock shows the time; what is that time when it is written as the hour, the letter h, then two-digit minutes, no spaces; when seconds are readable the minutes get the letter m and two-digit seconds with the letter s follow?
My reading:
6h58
